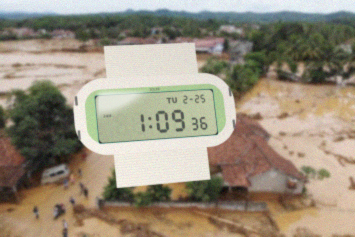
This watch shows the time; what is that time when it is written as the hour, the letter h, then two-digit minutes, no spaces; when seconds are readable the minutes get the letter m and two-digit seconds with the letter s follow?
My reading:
1h09m36s
